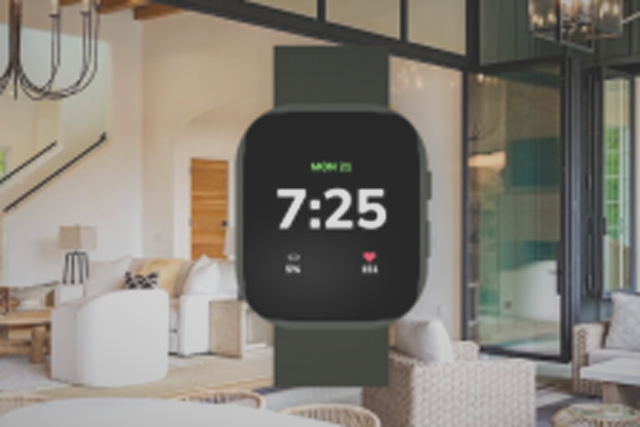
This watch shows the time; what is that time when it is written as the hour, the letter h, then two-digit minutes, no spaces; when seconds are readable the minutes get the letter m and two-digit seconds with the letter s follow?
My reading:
7h25
